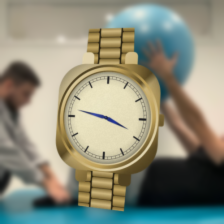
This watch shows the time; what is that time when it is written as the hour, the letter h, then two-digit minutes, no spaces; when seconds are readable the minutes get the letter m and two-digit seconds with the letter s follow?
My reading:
3h47
